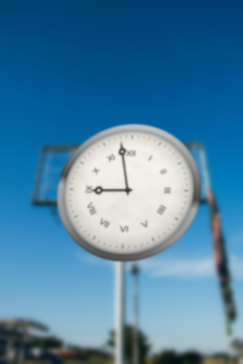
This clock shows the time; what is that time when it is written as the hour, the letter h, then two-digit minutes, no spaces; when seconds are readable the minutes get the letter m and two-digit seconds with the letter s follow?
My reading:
8h58
